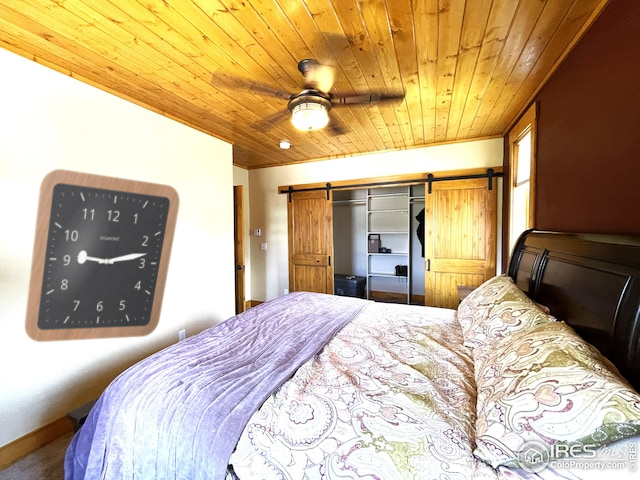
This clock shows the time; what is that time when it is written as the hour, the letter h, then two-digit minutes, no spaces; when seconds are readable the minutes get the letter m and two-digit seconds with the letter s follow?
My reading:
9h13
